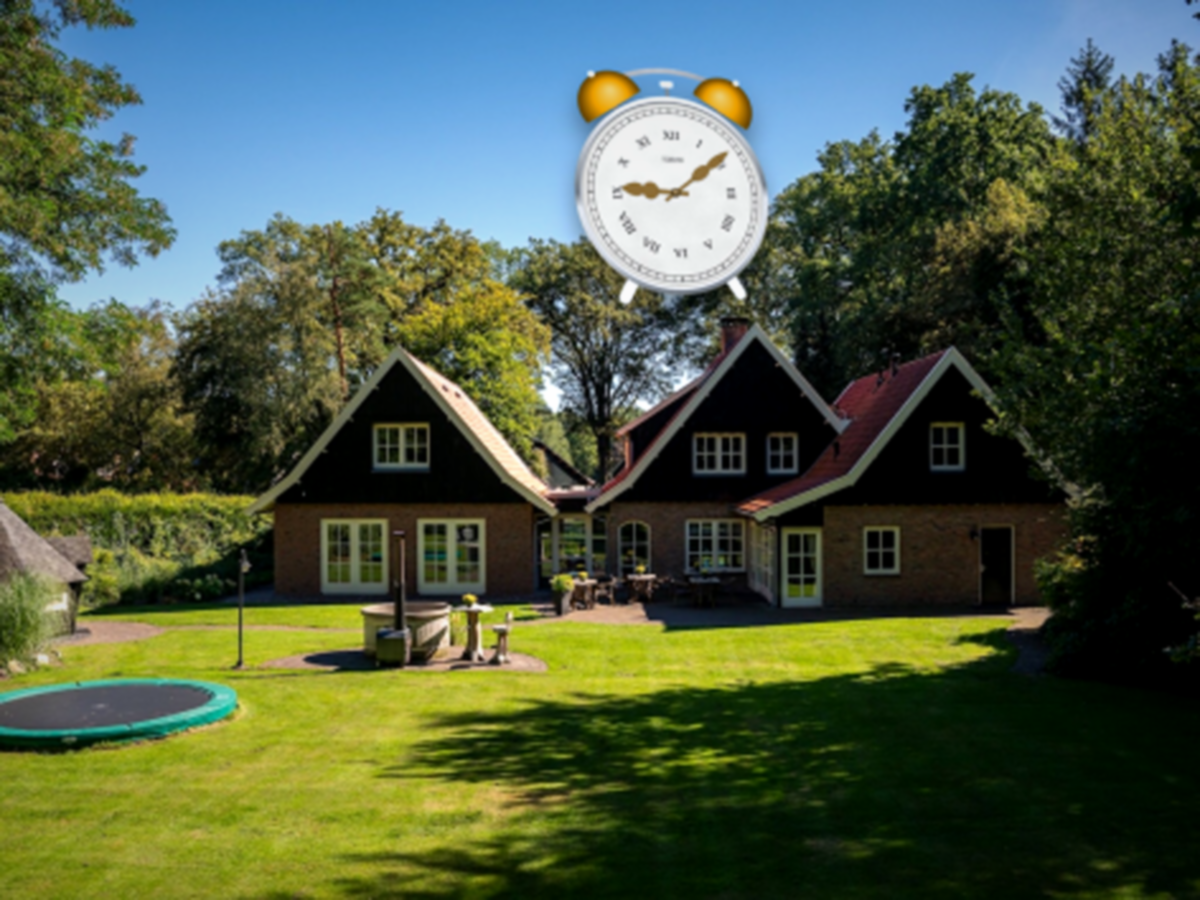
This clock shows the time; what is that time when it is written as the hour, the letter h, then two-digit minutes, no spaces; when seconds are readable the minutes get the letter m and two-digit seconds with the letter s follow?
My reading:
9h09
